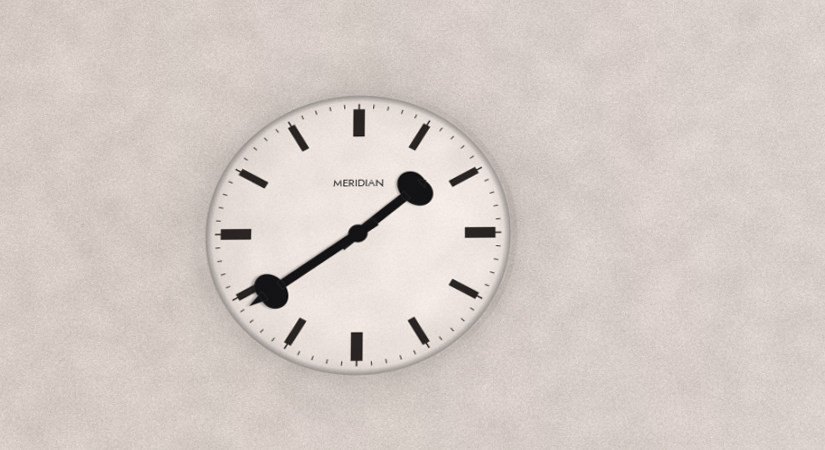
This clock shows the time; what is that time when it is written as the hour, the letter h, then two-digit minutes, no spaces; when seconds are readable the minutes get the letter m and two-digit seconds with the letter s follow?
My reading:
1h39
